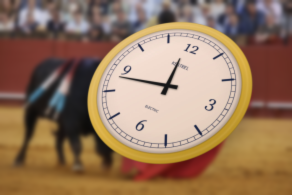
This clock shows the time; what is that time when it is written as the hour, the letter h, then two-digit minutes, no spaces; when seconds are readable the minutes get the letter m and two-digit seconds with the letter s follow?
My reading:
11h43
